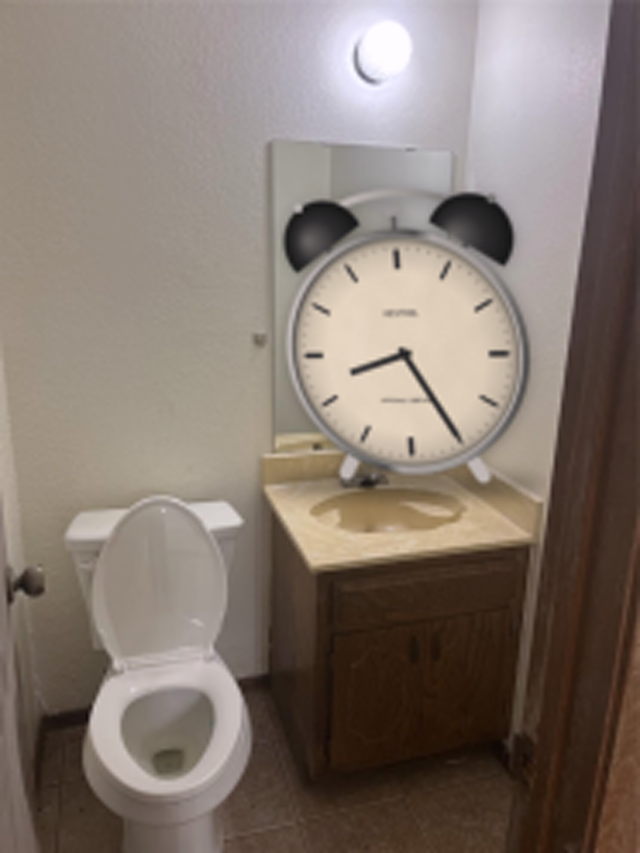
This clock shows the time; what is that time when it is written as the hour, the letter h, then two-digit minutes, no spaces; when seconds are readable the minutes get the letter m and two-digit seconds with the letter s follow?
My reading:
8h25
